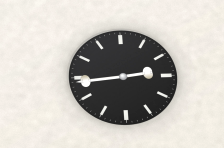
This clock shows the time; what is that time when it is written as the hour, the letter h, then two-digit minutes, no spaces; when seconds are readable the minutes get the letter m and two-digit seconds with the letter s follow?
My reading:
2h44
